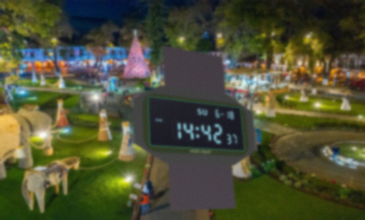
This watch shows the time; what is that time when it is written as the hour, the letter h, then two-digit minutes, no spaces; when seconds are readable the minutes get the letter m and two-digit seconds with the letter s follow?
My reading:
14h42
